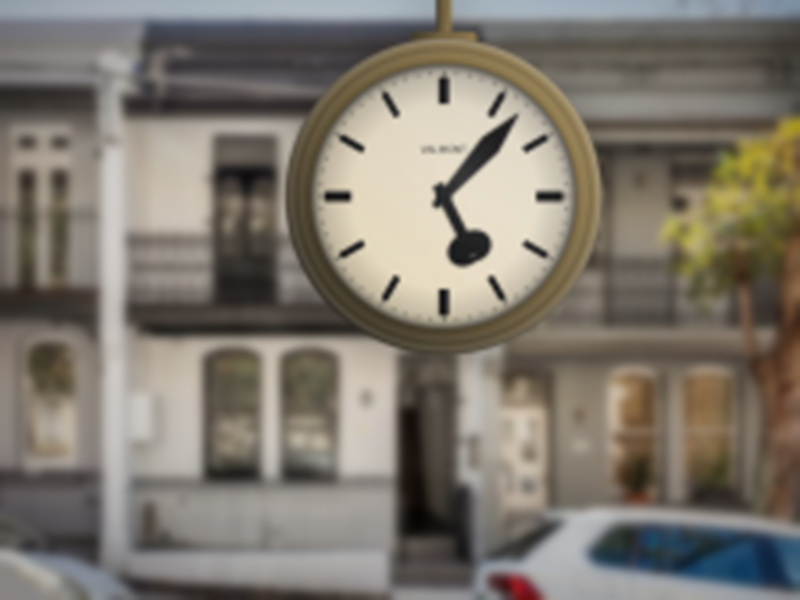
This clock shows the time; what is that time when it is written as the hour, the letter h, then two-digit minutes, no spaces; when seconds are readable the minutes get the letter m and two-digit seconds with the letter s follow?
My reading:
5h07
